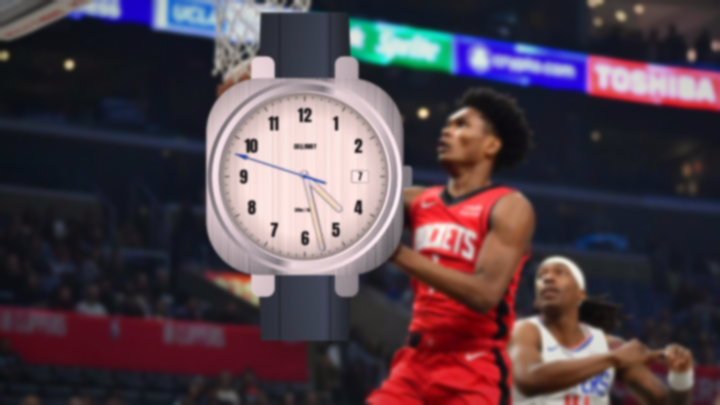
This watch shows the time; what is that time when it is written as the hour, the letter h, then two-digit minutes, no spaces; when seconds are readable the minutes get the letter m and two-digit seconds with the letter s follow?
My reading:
4h27m48s
